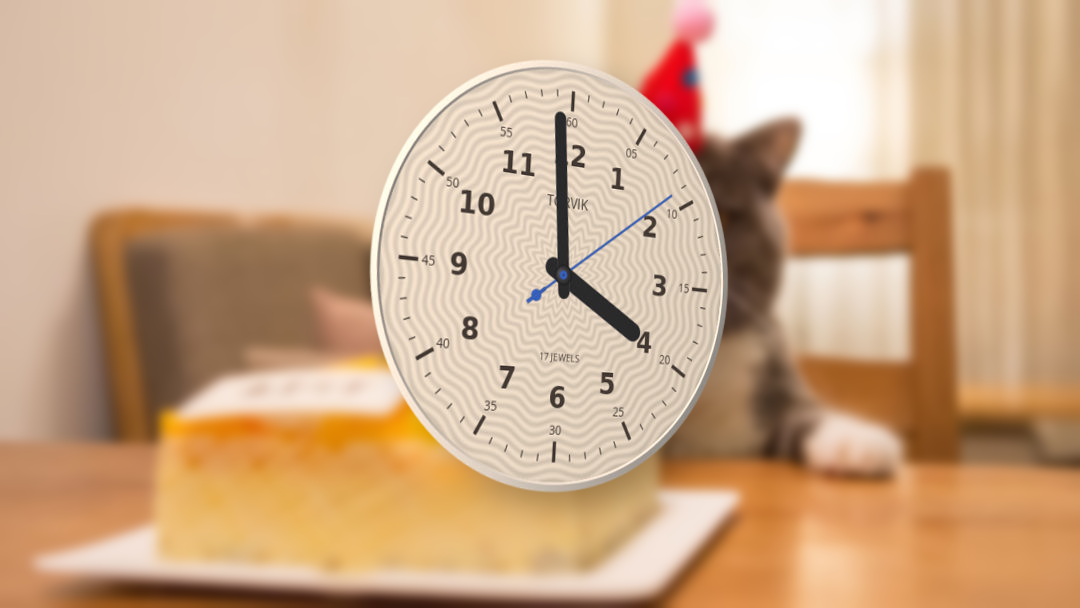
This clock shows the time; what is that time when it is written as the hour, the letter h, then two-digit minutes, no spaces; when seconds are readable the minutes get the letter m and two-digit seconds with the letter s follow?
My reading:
3h59m09s
